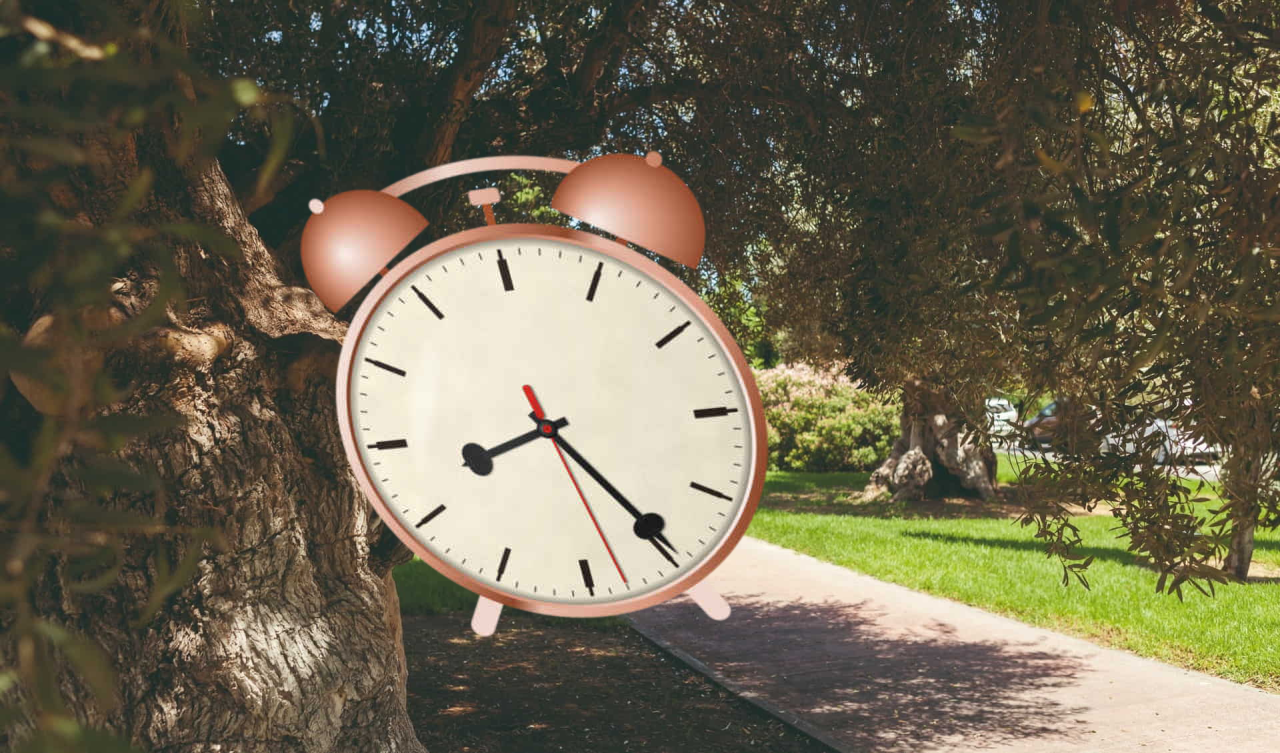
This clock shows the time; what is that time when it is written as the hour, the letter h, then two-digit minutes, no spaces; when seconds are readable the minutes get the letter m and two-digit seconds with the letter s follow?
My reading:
8h24m28s
